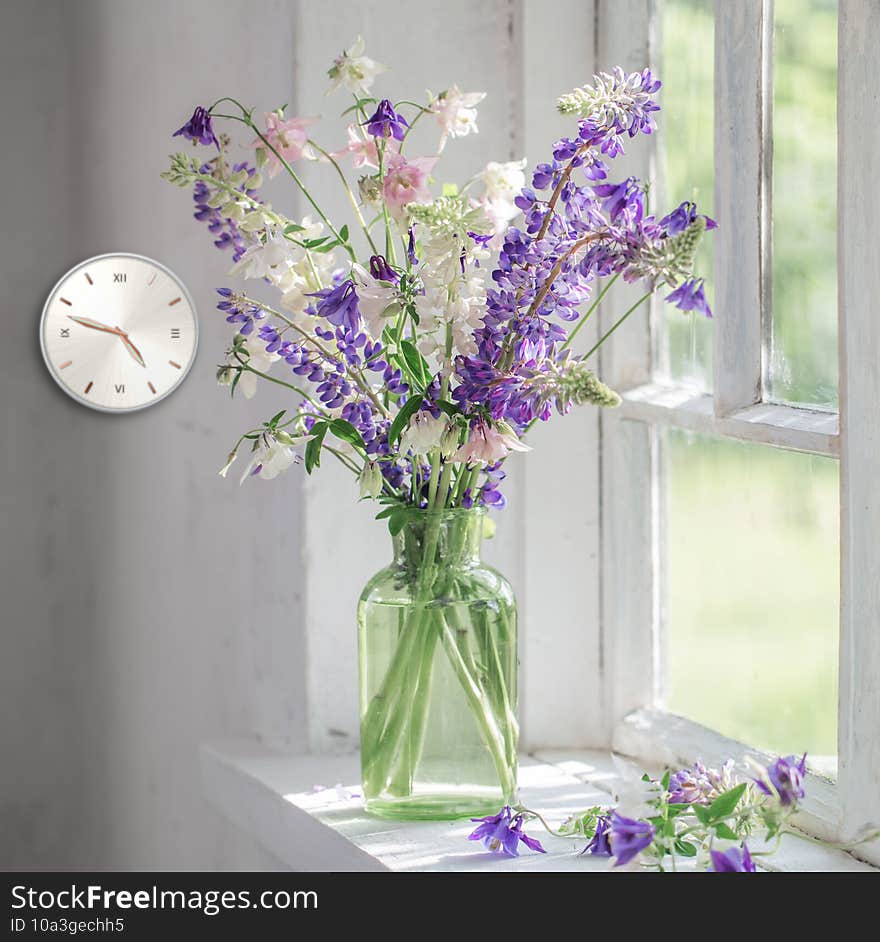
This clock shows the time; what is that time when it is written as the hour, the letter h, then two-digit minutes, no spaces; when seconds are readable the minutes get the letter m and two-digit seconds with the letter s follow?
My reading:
4h48
